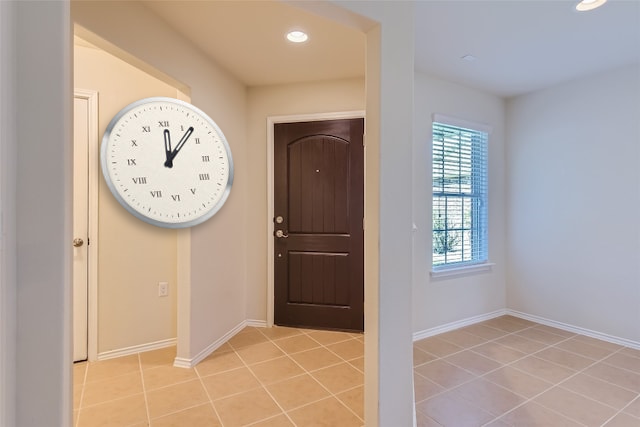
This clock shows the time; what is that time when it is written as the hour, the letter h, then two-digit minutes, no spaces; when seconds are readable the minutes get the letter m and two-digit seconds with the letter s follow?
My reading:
12h07
